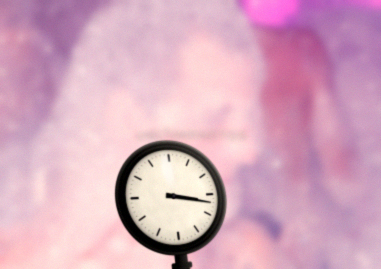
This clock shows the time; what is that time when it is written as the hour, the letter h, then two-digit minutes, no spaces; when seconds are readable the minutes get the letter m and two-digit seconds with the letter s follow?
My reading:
3h17
